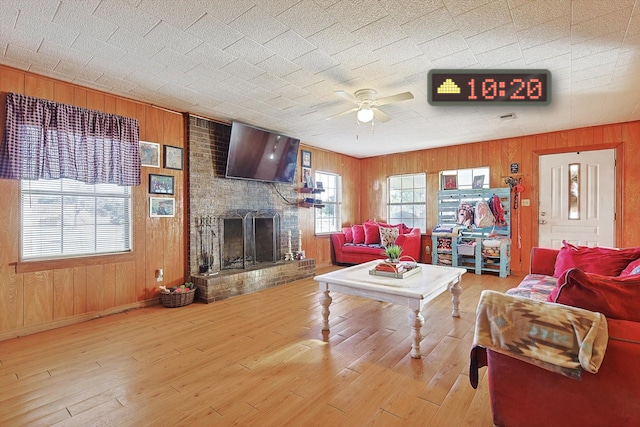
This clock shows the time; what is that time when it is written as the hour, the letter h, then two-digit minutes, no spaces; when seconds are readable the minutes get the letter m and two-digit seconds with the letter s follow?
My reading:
10h20
